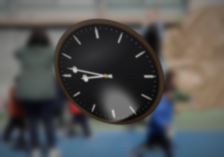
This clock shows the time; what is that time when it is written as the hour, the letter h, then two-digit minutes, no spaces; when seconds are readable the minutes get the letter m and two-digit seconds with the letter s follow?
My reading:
8h47
